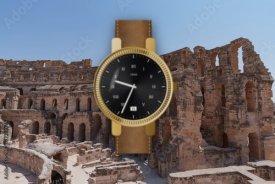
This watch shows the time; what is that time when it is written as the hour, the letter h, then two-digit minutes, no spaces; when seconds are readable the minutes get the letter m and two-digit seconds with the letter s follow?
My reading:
9h34
